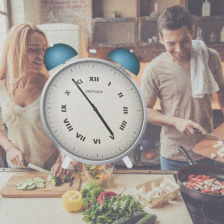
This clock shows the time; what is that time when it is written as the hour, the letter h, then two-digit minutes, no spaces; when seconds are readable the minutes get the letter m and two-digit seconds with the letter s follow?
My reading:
4h54
